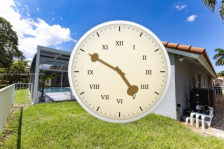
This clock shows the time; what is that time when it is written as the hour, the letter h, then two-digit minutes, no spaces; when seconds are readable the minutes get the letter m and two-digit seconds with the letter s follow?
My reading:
4h50
